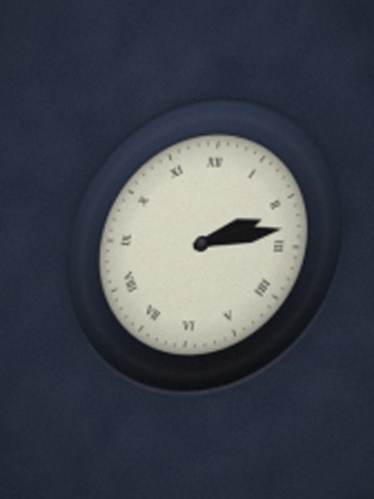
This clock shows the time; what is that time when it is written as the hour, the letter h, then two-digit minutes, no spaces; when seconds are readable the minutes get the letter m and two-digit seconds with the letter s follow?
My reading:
2h13
